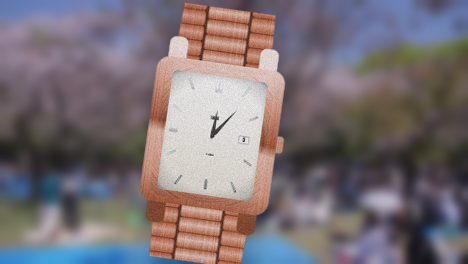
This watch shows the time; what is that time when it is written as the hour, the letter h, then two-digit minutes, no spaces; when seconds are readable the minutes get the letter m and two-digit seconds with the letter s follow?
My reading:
12h06
